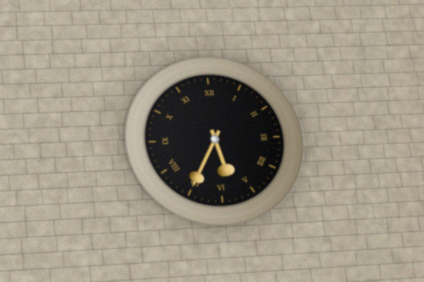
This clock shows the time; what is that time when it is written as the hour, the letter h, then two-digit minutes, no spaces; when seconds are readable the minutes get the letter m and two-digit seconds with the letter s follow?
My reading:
5h35
